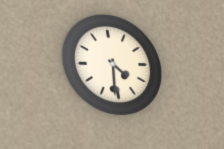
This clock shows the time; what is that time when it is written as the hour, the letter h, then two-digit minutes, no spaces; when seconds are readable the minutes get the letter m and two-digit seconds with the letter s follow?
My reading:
4h31
